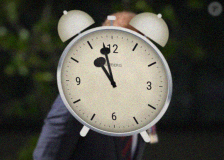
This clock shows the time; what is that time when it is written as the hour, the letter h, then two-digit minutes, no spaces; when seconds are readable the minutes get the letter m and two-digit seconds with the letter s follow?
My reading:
10h58
